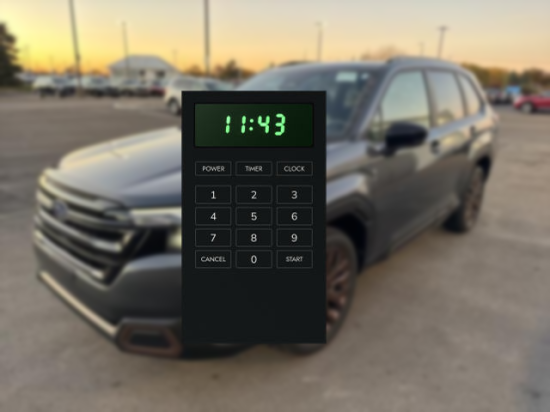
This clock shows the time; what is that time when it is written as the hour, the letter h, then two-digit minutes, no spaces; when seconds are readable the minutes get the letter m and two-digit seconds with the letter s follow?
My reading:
11h43
